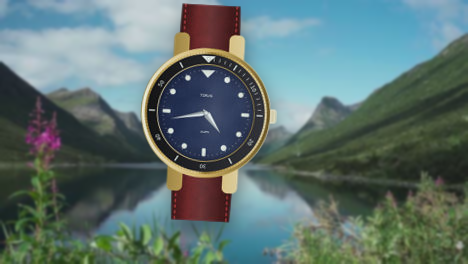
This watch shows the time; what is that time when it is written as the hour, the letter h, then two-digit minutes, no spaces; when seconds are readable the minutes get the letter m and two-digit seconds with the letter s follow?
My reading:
4h43
